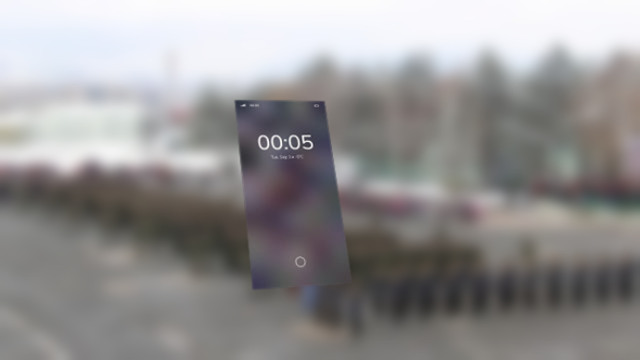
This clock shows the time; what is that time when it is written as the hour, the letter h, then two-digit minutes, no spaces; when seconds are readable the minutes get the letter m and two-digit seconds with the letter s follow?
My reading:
0h05
